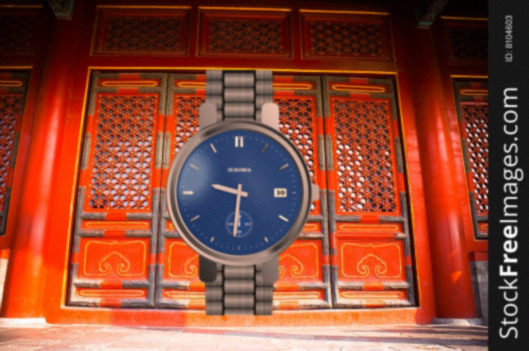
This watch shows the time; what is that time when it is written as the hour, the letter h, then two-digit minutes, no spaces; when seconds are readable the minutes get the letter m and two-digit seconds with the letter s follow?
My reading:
9h31
